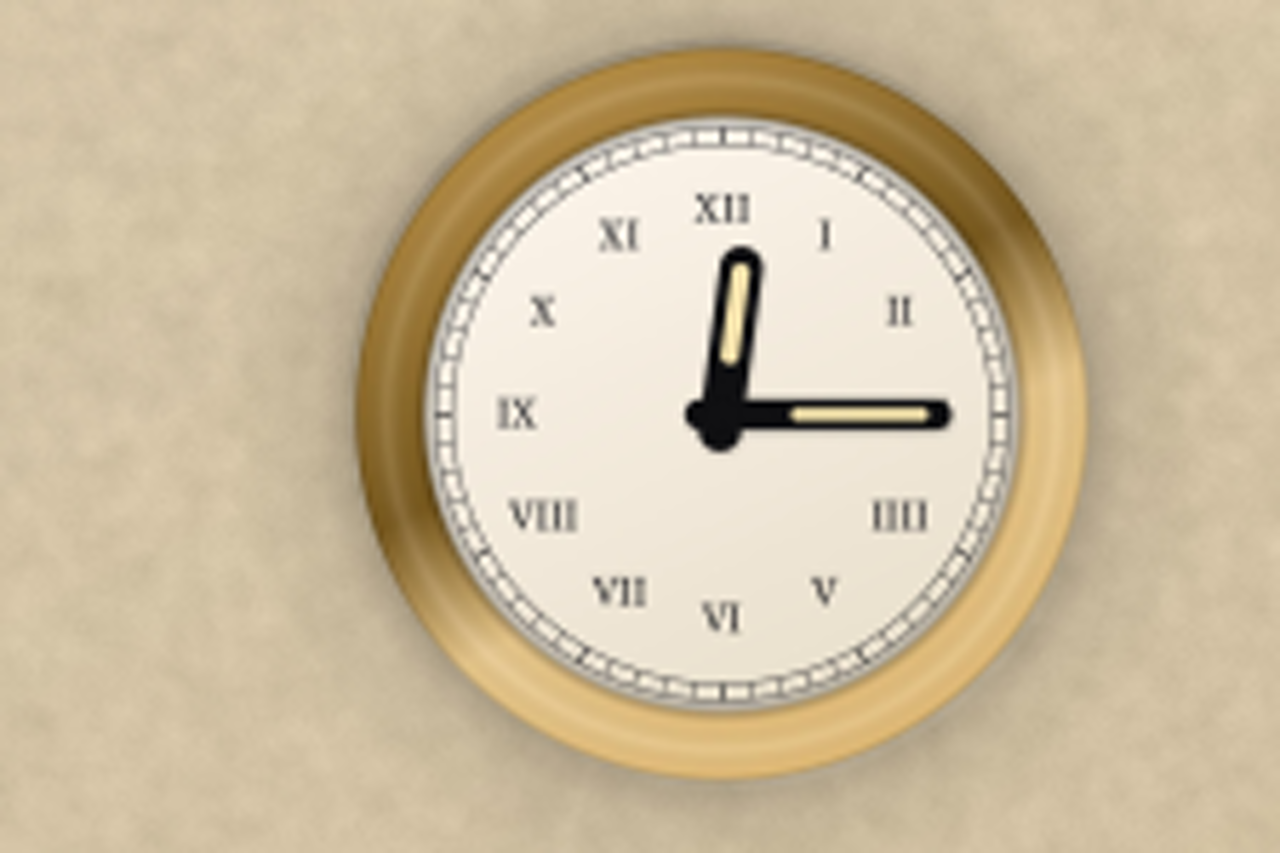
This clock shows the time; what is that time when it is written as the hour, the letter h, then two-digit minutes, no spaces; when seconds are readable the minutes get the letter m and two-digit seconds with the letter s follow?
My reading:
12h15
